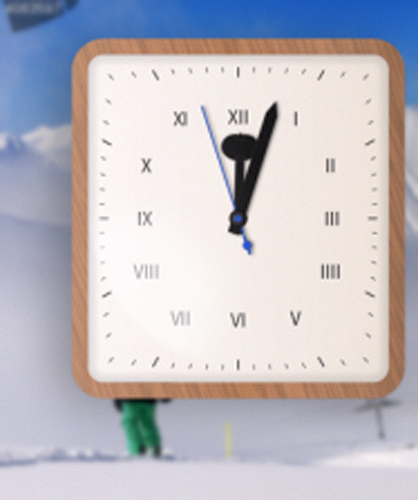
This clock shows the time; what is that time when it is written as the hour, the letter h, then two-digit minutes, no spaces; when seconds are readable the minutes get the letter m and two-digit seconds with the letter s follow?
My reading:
12h02m57s
